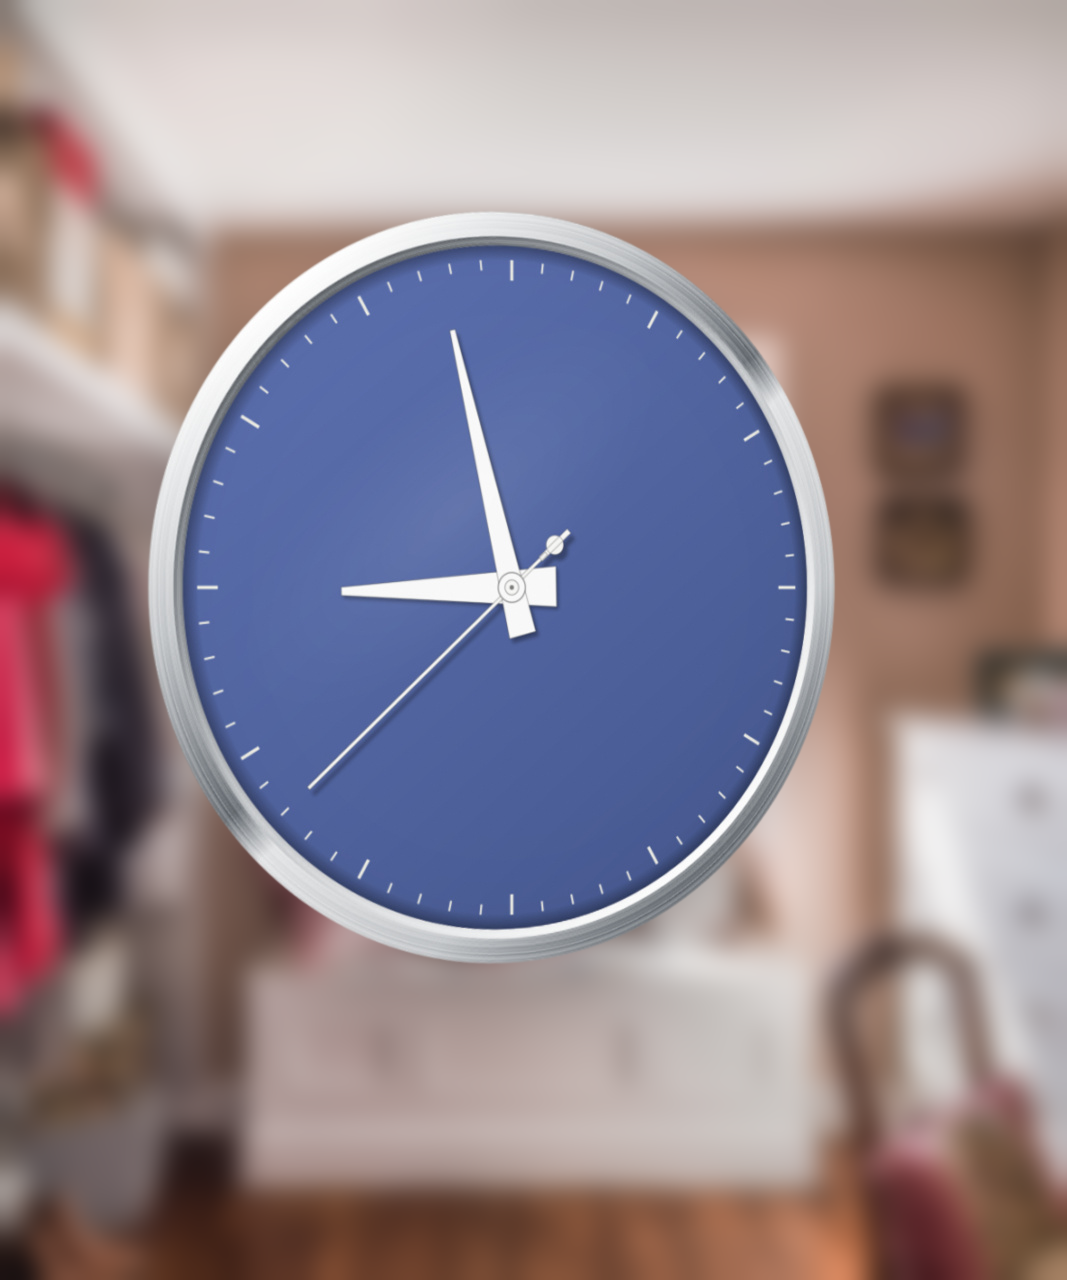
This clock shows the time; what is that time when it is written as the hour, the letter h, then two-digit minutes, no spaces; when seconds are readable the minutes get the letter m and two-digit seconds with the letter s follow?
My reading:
8h57m38s
